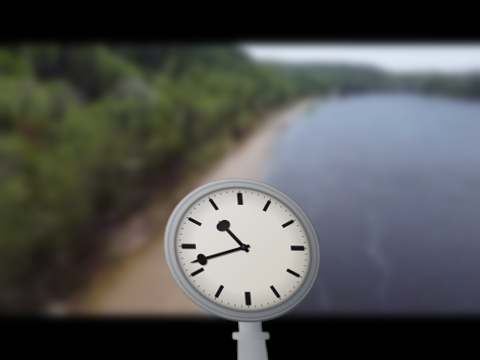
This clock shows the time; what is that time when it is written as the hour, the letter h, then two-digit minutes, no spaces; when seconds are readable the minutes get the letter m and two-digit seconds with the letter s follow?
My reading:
10h42
